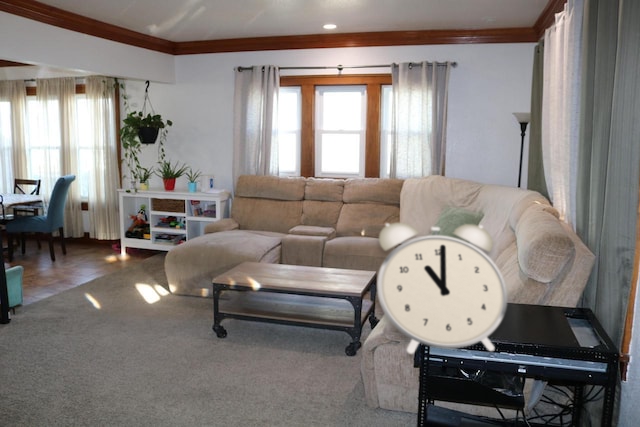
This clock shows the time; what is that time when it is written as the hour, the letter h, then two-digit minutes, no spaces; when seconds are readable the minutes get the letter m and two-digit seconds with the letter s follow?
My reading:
11h01
